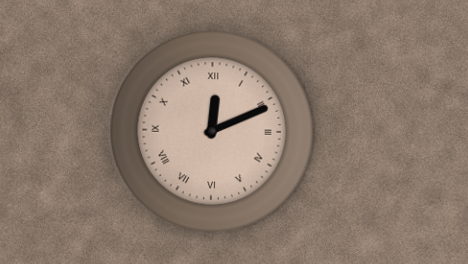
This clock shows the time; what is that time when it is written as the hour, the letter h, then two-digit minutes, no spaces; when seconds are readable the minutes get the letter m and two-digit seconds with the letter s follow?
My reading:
12h11
